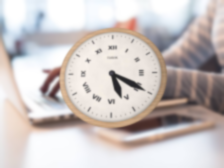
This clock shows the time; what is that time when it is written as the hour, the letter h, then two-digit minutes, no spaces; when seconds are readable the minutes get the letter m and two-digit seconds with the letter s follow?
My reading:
5h20
